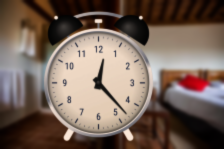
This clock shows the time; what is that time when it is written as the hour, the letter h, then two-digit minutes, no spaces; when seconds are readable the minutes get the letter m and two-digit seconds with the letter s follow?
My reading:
12h23
